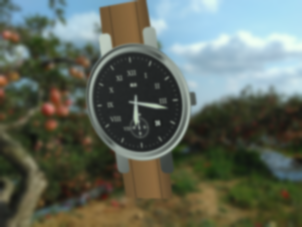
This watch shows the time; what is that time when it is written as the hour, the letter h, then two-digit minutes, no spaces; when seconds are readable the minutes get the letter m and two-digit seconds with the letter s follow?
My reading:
6h17
